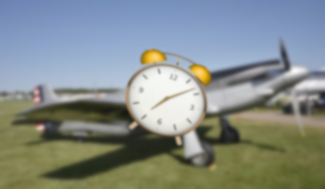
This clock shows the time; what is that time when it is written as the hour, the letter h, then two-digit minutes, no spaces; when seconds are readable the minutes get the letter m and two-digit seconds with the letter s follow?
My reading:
7h08
